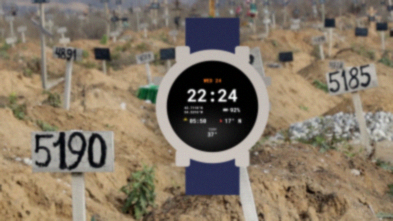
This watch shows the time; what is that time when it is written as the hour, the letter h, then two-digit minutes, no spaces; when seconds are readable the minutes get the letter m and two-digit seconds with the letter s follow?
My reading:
22h24
